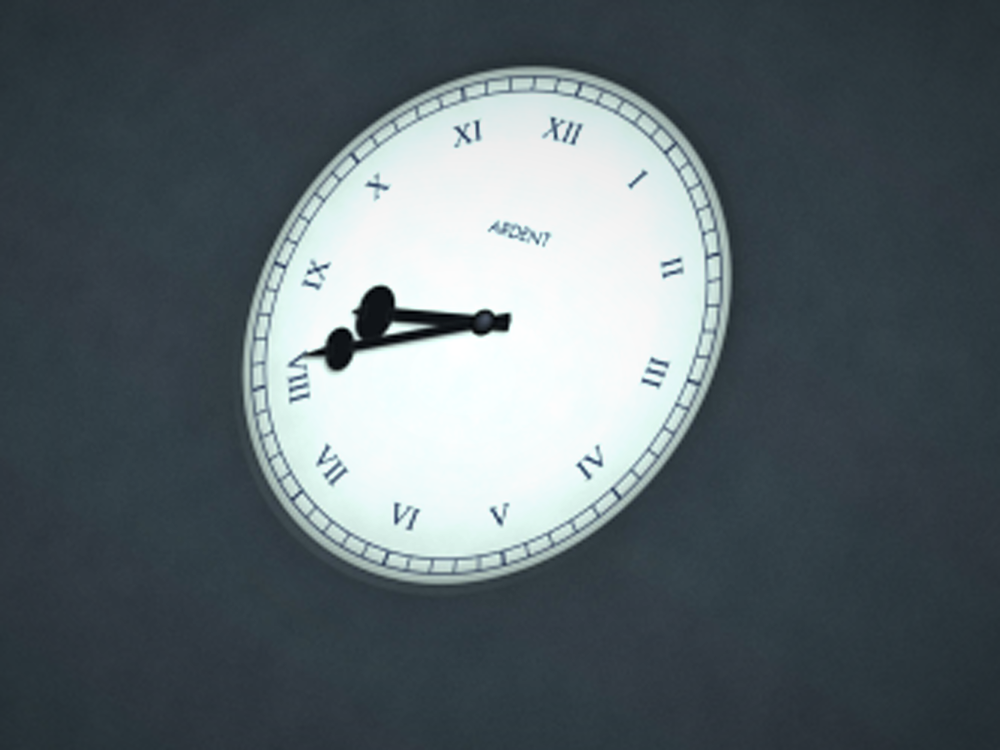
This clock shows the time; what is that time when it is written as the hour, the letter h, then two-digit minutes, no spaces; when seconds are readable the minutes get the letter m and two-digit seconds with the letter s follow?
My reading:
8h41
